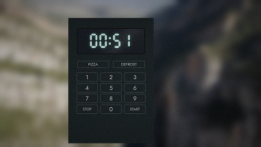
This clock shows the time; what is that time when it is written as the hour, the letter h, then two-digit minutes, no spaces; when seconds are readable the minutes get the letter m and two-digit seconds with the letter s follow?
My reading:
0h51
